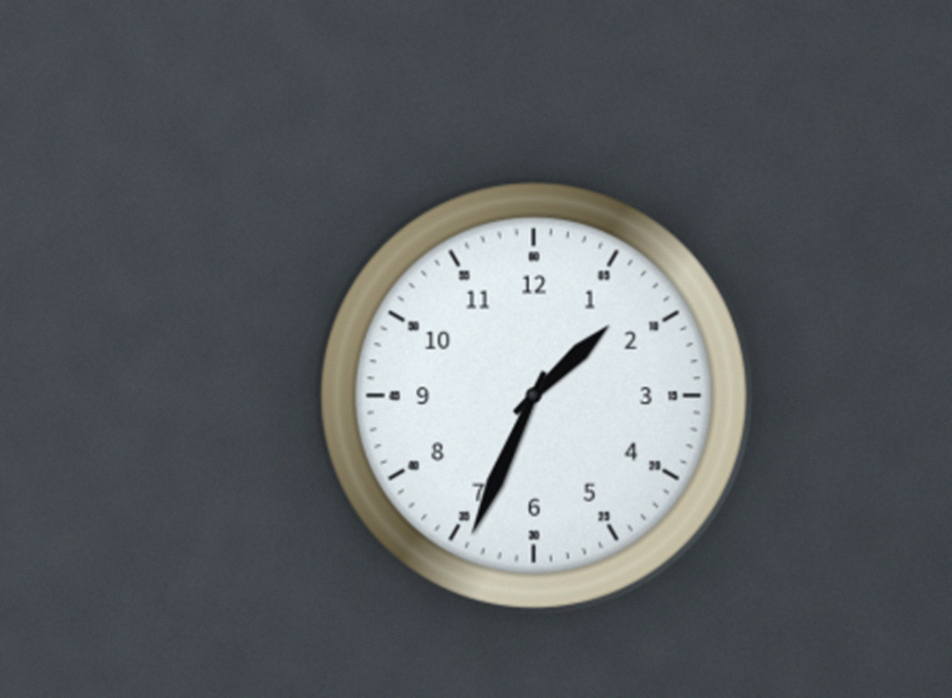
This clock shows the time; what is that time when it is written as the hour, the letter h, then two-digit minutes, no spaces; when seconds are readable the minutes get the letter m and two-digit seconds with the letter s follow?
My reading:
1h34
